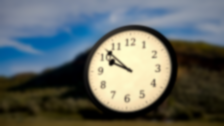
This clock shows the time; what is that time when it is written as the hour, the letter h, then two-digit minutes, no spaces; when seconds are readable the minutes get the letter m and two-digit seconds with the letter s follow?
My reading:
9h52
